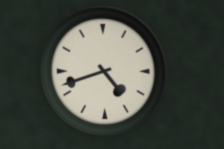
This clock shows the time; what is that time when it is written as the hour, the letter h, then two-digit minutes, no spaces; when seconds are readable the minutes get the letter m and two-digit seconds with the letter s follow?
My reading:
4h42
